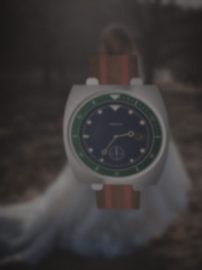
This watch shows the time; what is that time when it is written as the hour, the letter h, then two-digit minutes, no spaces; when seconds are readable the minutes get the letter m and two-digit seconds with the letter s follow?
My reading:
2h36
